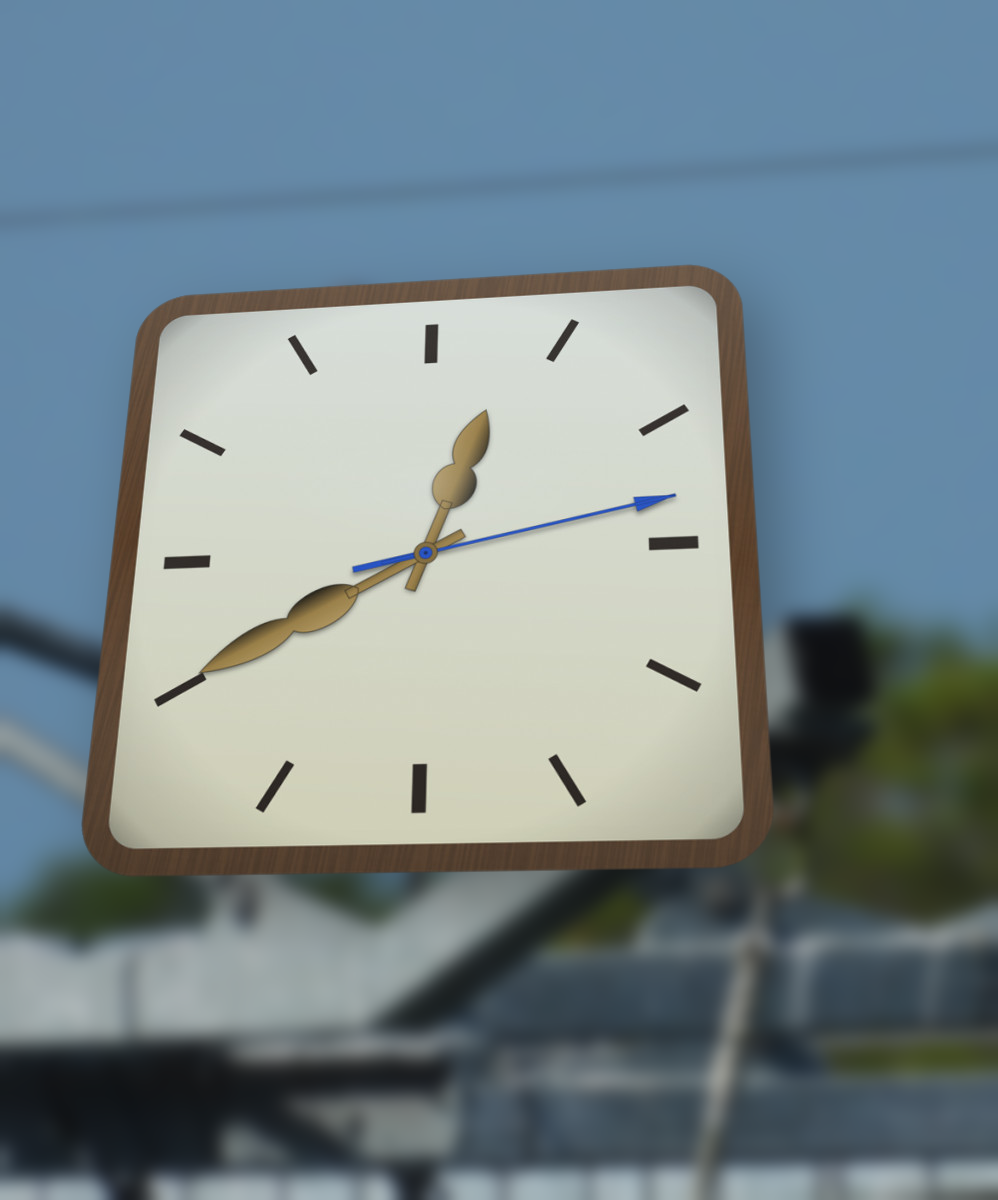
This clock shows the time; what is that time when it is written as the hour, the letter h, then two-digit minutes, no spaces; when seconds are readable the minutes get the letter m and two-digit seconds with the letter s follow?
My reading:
12h40m13s
